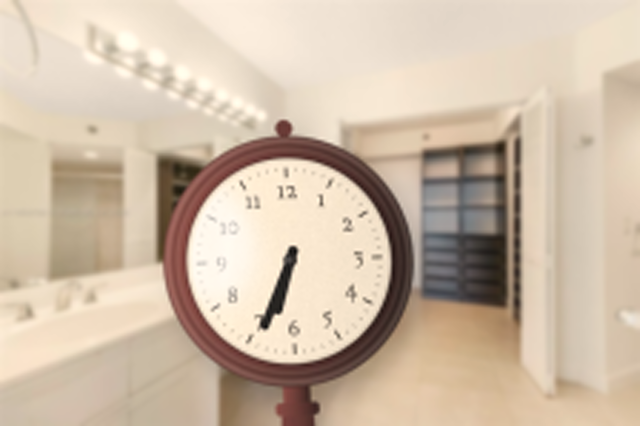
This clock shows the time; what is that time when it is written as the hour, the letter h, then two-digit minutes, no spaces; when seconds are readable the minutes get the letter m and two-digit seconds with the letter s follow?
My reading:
6h34
